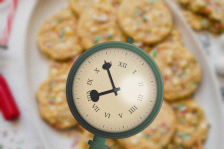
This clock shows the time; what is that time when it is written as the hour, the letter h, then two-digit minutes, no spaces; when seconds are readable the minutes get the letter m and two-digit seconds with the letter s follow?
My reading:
7h54
